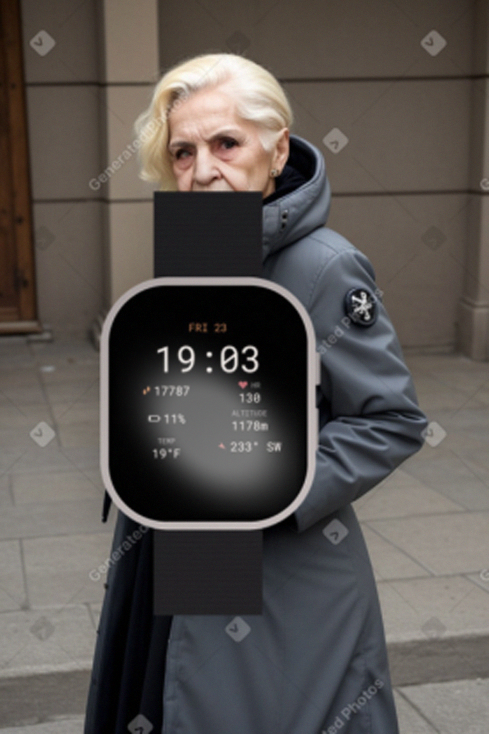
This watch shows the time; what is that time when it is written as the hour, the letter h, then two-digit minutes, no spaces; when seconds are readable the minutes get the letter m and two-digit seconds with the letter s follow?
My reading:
19h03
